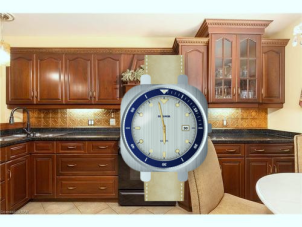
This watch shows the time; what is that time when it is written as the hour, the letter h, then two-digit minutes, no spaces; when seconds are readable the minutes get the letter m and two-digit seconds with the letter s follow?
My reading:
5h58
